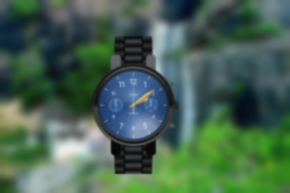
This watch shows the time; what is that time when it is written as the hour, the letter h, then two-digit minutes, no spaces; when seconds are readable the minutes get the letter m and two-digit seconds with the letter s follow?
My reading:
2h09
